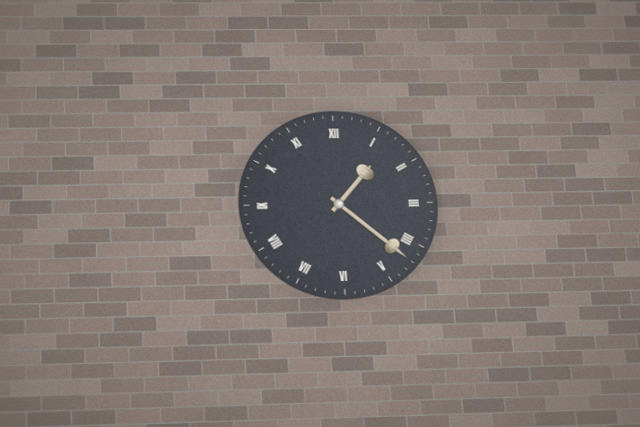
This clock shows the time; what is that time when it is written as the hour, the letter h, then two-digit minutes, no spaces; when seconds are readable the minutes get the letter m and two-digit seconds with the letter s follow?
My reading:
1h22
